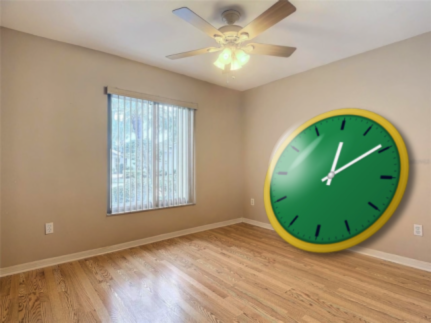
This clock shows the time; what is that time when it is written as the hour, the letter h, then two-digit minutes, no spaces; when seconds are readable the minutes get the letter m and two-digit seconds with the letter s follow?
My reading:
12h09
